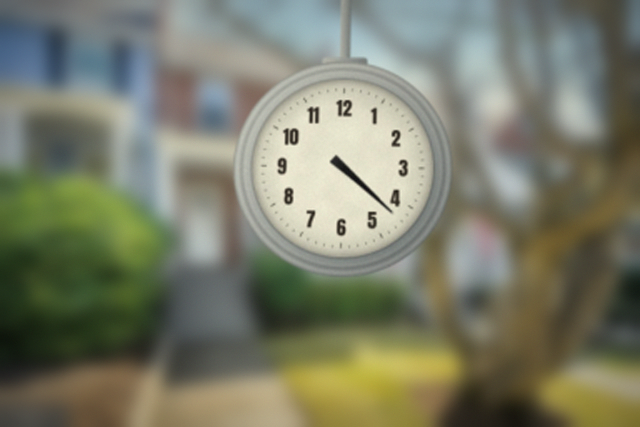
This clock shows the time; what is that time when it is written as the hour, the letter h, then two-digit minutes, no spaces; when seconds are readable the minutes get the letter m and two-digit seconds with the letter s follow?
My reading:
4h22
